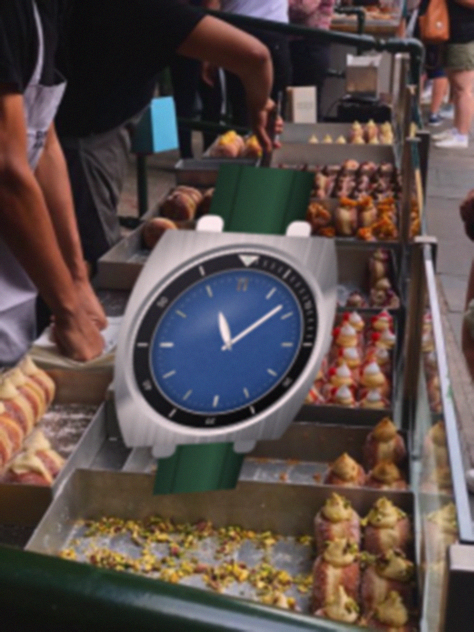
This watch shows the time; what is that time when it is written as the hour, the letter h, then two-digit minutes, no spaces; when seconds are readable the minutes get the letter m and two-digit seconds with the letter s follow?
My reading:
11h08
